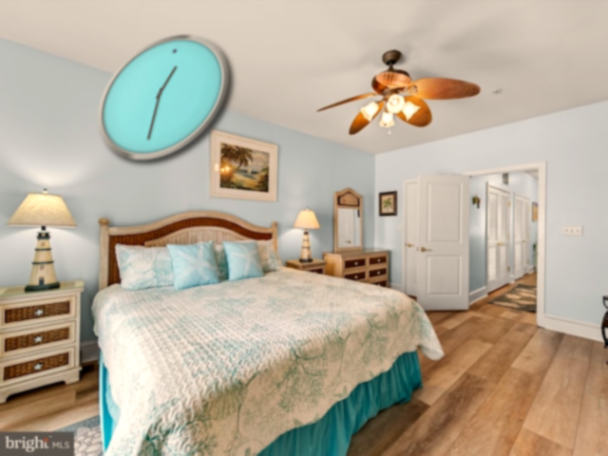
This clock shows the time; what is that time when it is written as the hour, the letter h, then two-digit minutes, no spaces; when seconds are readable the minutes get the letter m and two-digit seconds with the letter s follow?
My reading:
12h29
